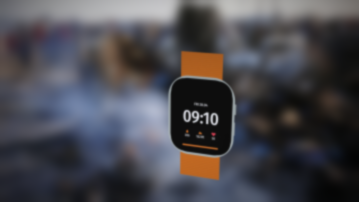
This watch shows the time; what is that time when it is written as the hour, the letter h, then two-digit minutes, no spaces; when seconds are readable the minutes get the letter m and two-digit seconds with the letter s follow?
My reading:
9h10
